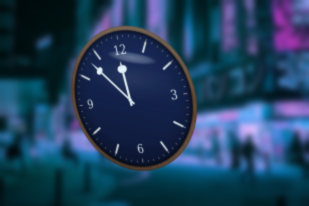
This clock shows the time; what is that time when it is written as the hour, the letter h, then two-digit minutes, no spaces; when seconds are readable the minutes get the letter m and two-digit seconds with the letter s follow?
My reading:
11h53
